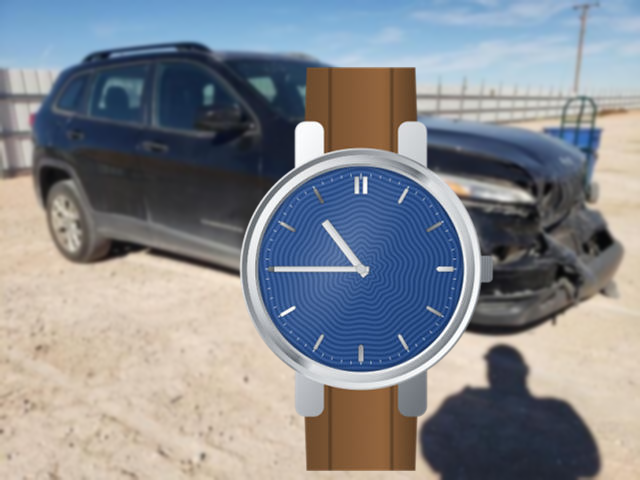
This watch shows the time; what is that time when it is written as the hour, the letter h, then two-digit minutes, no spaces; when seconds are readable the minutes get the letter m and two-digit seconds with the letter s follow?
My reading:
10h45
